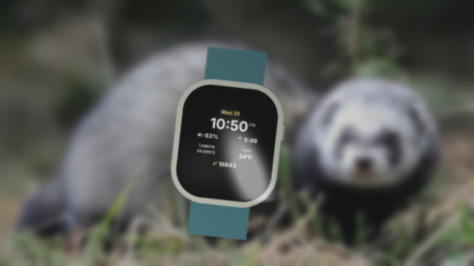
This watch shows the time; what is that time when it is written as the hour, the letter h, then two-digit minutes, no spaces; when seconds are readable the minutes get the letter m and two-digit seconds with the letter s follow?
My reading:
10h50
